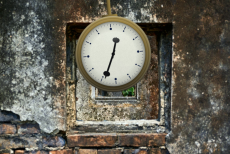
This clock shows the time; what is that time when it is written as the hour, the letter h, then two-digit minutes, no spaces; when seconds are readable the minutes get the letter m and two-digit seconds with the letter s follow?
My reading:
12h34
